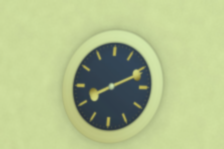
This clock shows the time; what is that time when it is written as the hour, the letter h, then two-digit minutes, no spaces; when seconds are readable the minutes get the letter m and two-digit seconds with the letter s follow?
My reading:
8h11
